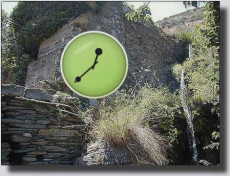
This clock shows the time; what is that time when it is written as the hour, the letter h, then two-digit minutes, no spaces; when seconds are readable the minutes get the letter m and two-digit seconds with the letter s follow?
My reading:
12h38
